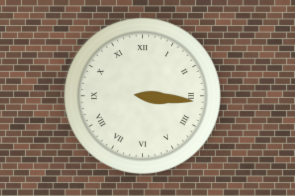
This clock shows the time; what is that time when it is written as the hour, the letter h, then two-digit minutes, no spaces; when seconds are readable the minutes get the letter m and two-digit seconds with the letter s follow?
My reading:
3h16
